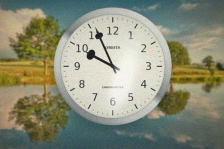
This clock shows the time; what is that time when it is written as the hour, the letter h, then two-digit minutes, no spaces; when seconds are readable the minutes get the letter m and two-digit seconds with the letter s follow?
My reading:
9h56
